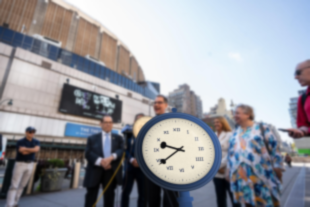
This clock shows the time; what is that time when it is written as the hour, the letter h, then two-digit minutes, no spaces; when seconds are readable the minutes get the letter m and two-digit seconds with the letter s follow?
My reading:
9h39
